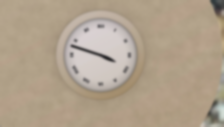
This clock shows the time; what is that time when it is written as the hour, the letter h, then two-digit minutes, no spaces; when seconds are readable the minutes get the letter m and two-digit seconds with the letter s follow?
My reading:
3h48
